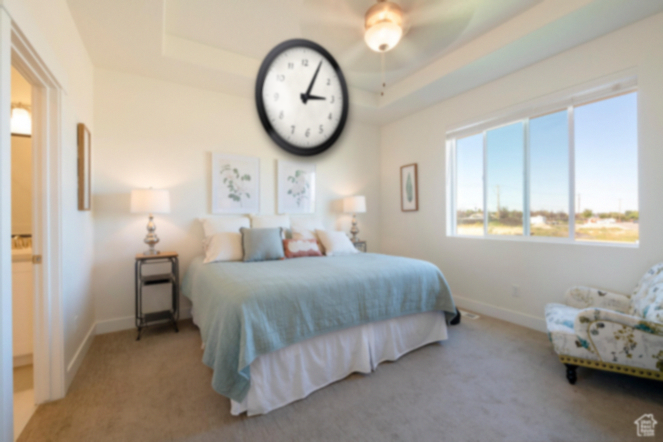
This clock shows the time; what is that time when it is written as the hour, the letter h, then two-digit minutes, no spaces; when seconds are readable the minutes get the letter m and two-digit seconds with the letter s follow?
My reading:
3h05
